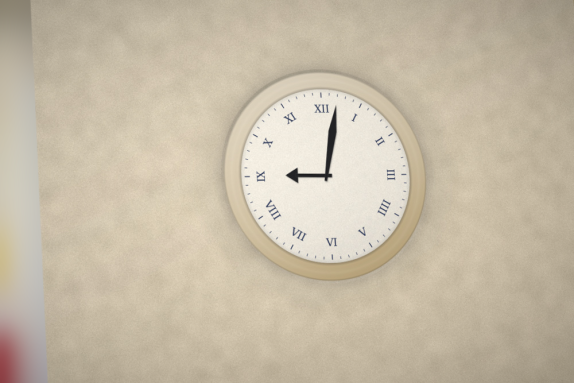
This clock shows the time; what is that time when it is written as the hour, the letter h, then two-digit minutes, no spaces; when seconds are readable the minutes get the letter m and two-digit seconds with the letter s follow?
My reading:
9h02
